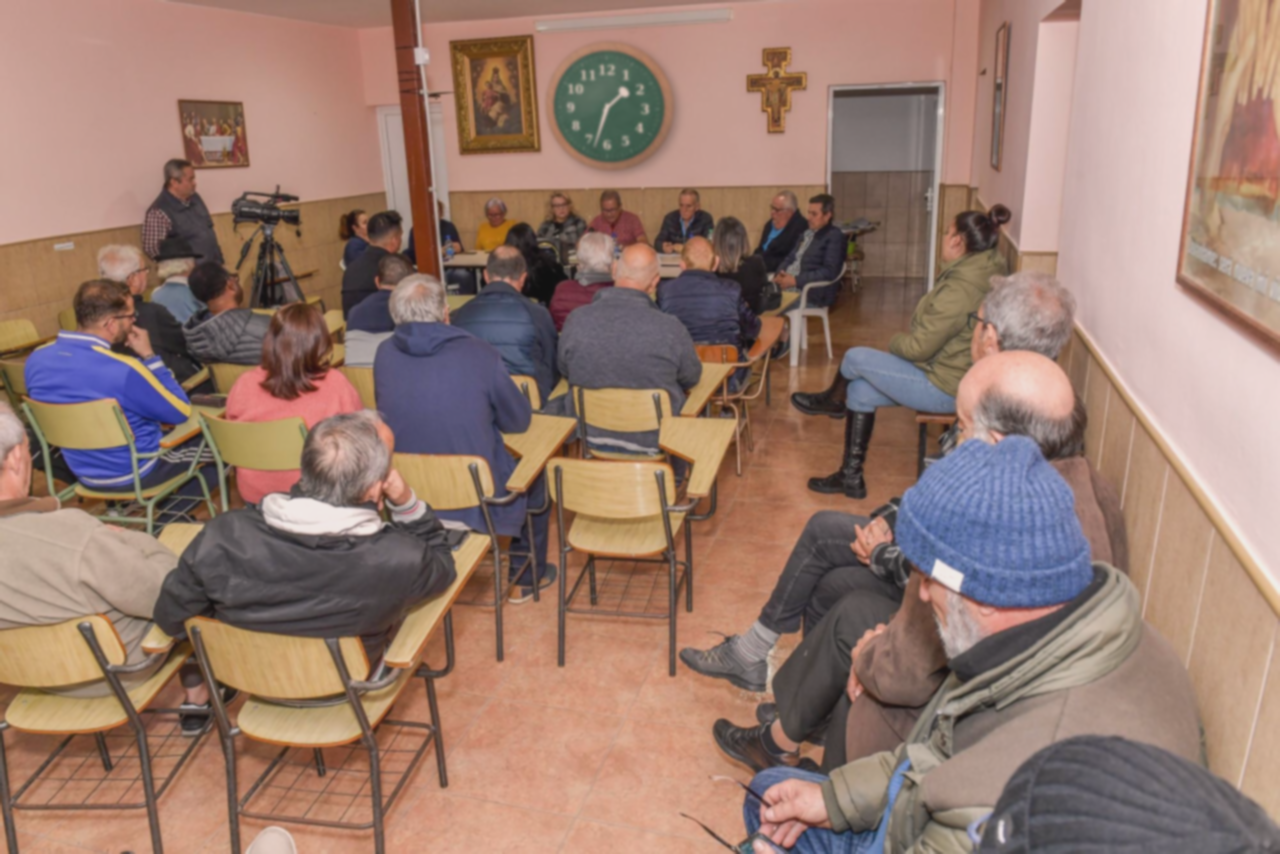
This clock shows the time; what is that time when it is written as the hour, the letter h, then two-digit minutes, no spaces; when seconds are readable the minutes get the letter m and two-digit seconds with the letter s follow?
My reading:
1h33
